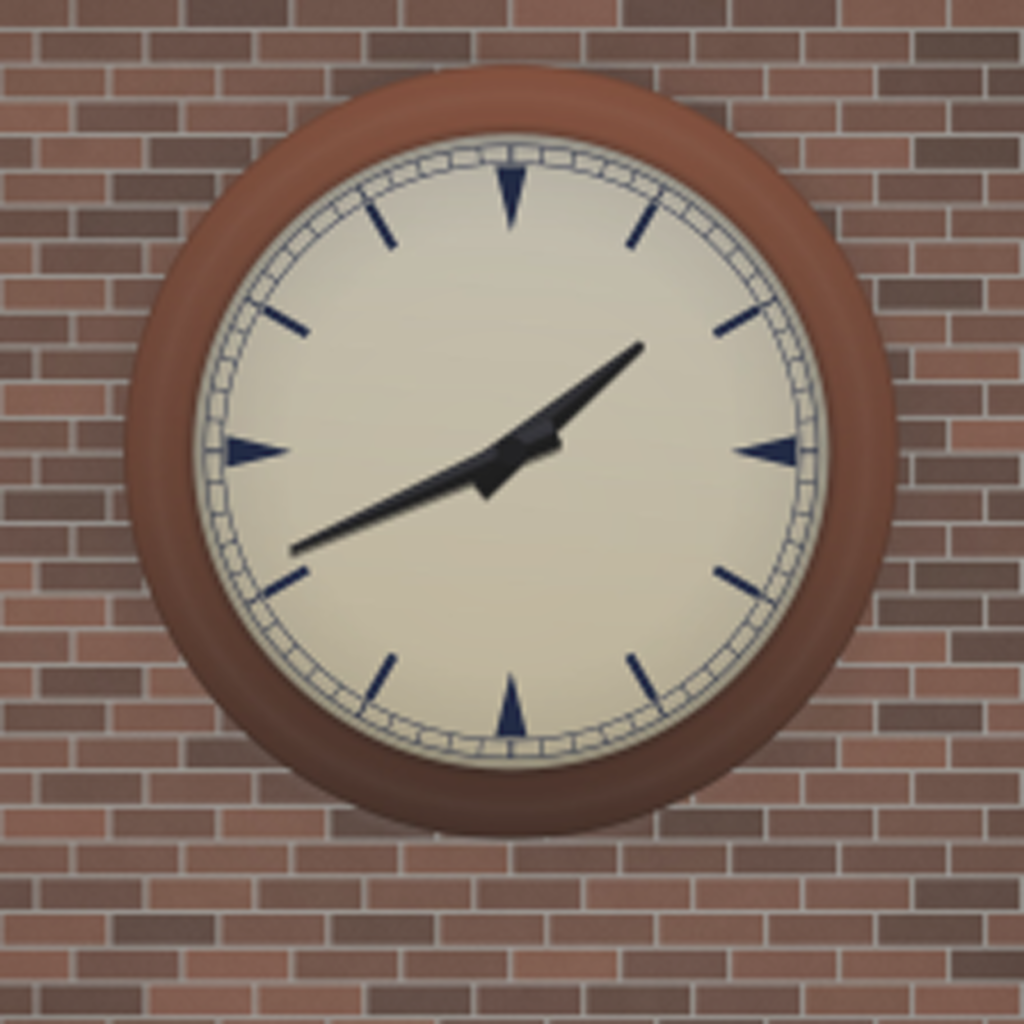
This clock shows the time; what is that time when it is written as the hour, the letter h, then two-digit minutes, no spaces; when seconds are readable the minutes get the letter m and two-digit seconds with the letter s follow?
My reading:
1h41
